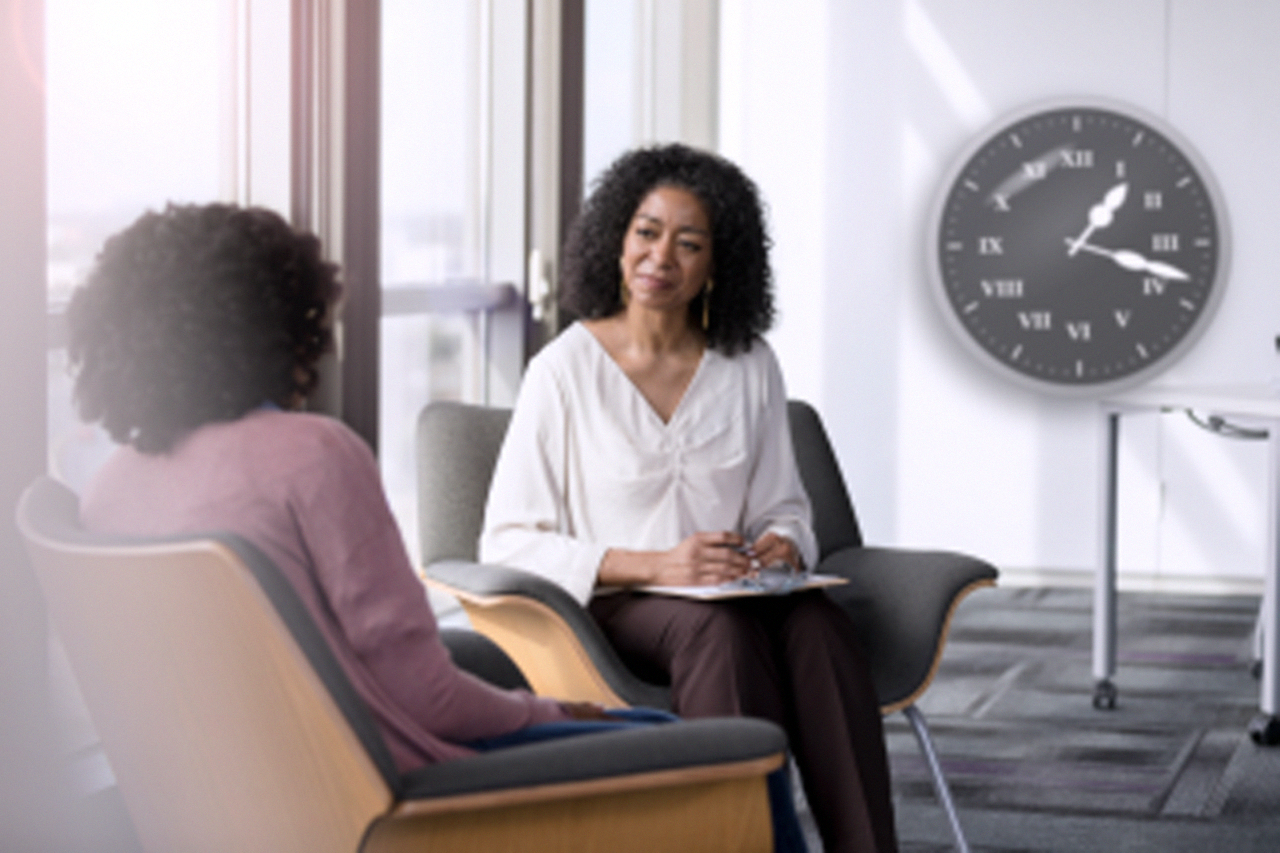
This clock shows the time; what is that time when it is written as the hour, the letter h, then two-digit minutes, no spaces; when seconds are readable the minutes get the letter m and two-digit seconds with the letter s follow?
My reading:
1h18
